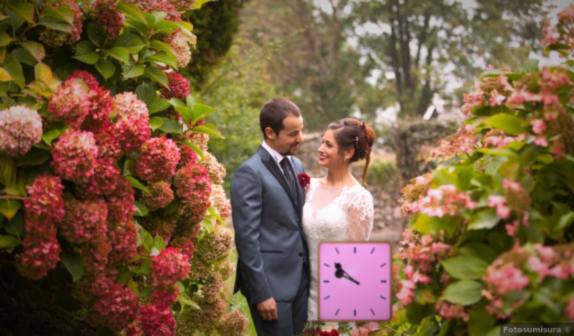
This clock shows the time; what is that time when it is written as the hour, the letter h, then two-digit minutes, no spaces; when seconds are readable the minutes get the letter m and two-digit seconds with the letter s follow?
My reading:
9h52
